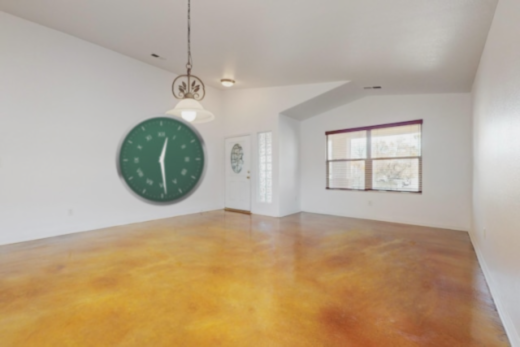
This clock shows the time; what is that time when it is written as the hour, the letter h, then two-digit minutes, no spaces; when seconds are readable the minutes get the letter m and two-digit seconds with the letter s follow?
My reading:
12h29
